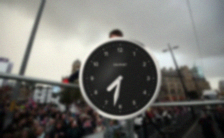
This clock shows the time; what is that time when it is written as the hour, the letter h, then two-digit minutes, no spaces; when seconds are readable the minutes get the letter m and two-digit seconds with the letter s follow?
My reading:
7h32
